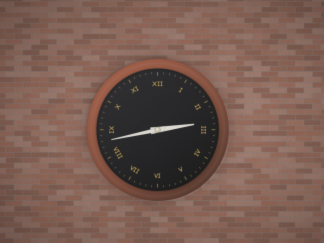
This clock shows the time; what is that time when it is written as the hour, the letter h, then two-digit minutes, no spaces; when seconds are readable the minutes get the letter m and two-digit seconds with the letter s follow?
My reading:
2h43
